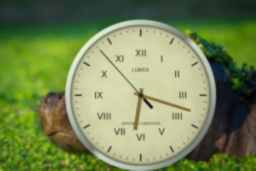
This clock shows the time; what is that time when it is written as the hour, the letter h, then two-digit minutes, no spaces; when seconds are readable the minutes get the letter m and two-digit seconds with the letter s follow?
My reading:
6h17m53s
